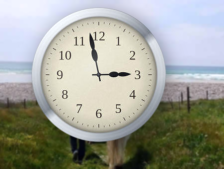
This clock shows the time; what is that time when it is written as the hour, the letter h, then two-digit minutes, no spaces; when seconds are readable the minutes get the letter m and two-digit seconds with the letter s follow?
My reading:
2h58
